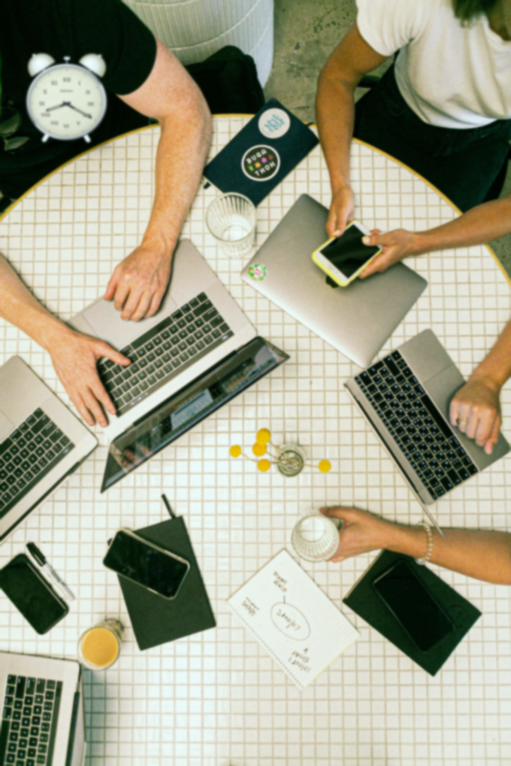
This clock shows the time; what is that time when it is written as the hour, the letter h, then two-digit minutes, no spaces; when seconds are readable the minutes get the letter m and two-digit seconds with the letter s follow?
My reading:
8h20
